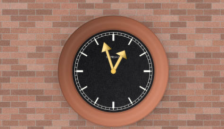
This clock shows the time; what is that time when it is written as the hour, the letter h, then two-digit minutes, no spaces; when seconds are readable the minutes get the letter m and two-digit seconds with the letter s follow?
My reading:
12h57
